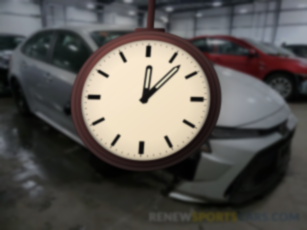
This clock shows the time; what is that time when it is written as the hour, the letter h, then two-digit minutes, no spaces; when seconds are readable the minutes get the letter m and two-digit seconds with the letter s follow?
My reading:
12h07
